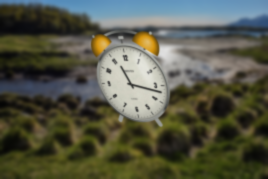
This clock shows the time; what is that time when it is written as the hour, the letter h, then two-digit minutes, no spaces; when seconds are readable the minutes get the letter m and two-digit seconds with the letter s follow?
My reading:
11h17
